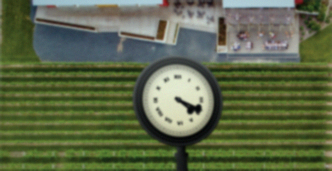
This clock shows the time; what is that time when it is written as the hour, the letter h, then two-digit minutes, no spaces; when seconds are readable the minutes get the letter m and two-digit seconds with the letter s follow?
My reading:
4h19
